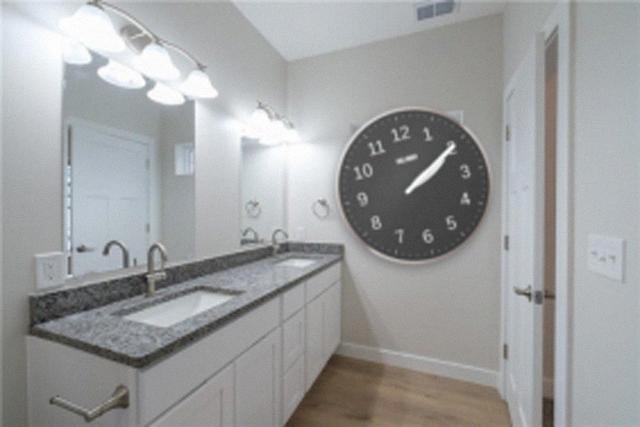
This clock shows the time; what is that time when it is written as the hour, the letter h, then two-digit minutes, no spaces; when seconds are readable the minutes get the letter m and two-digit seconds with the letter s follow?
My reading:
2h10
